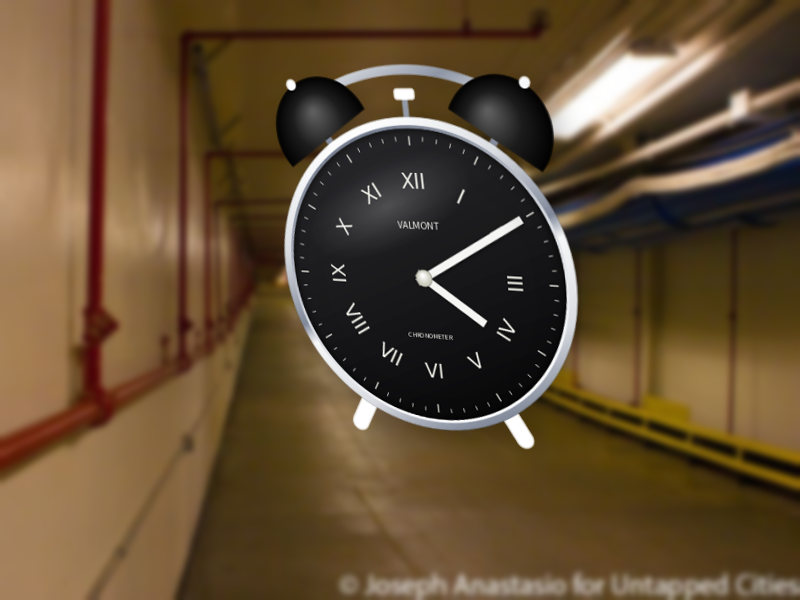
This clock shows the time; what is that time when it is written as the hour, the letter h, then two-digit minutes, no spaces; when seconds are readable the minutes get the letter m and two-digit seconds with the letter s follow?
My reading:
4h10
